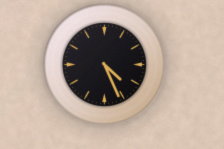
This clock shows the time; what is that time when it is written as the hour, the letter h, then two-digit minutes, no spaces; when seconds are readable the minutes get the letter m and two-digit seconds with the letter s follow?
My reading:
4h26
